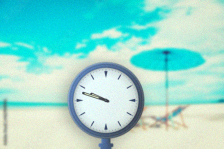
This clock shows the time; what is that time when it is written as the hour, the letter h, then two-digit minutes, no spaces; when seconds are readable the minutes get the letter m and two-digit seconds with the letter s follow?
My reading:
9h48
